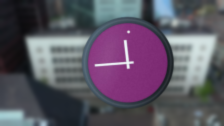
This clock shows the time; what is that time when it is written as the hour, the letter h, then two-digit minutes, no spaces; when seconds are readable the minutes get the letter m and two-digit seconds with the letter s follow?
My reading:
11h44
